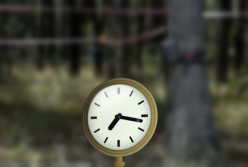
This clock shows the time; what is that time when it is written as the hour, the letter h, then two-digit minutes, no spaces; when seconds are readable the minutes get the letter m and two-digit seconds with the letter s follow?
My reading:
7h17
